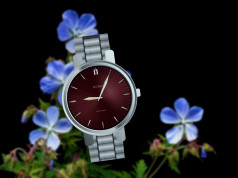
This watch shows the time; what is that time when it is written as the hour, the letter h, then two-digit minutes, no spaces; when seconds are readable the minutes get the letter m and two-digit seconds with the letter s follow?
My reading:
9h05
